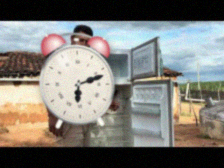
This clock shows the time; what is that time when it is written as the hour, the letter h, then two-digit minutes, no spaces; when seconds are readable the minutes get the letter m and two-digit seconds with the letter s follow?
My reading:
6h12
